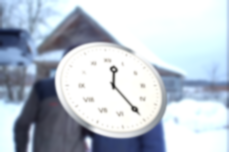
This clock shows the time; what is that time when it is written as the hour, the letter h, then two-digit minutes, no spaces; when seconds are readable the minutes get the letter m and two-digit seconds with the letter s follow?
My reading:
12h25
